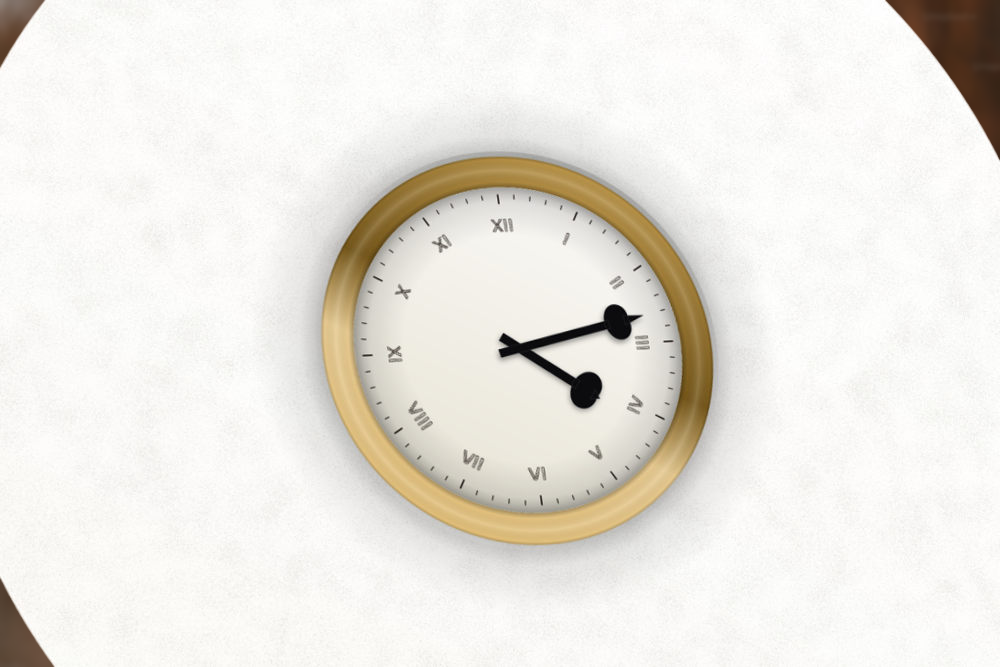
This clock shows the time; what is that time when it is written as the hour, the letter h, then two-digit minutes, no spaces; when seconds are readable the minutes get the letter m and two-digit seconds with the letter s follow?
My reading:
4h13
